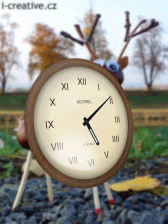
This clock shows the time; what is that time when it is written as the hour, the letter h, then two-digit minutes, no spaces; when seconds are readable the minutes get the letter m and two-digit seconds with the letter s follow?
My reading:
5h09
